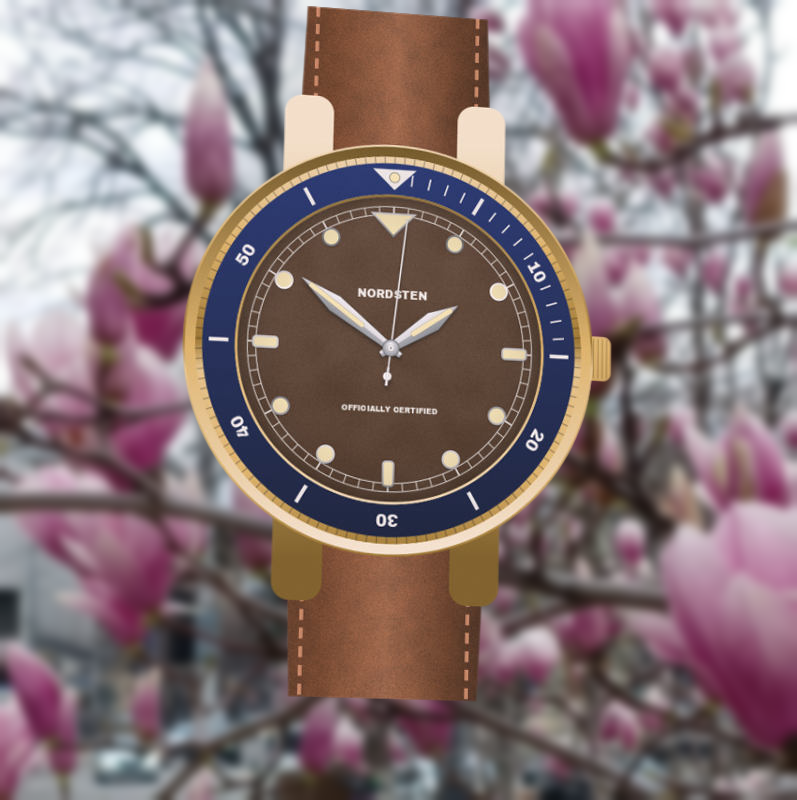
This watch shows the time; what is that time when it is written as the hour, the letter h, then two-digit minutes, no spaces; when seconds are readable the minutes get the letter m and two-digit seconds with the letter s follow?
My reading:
1h51m01s
